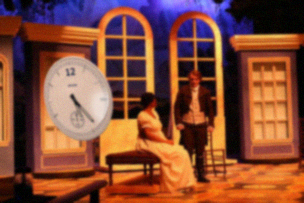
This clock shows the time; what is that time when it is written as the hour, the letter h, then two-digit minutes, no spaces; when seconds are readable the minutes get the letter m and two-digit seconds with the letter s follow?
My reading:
5h23
